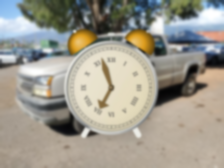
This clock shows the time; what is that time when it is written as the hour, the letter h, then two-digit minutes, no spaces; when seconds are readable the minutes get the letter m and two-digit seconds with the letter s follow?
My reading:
6h57
